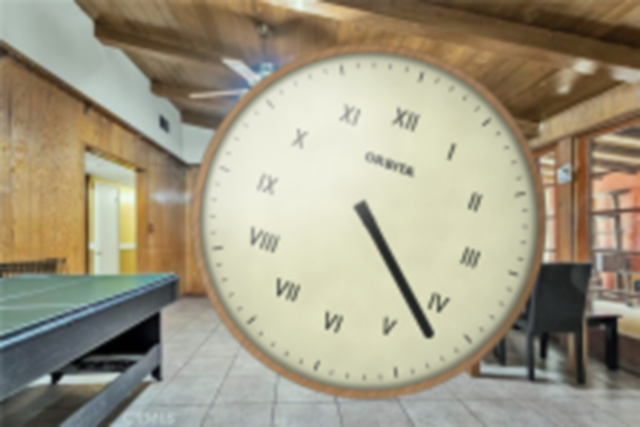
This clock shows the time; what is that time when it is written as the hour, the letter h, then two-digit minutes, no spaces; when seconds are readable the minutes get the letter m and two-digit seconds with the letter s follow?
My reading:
4h22
